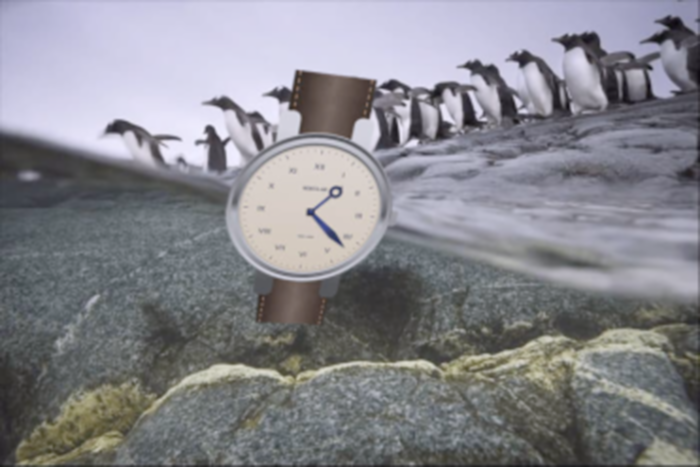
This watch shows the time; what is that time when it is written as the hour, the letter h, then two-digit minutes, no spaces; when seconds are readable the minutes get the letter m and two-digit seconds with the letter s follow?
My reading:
1h22
